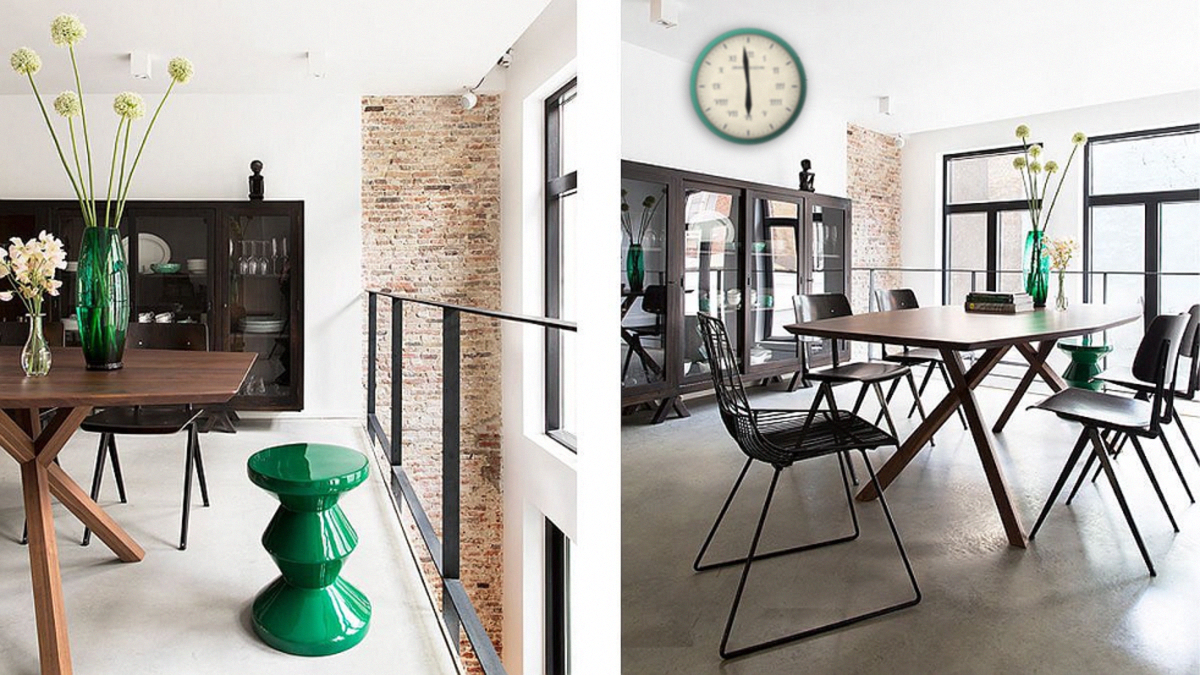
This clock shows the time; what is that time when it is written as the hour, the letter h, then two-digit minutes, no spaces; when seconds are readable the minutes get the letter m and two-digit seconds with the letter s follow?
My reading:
5h59
